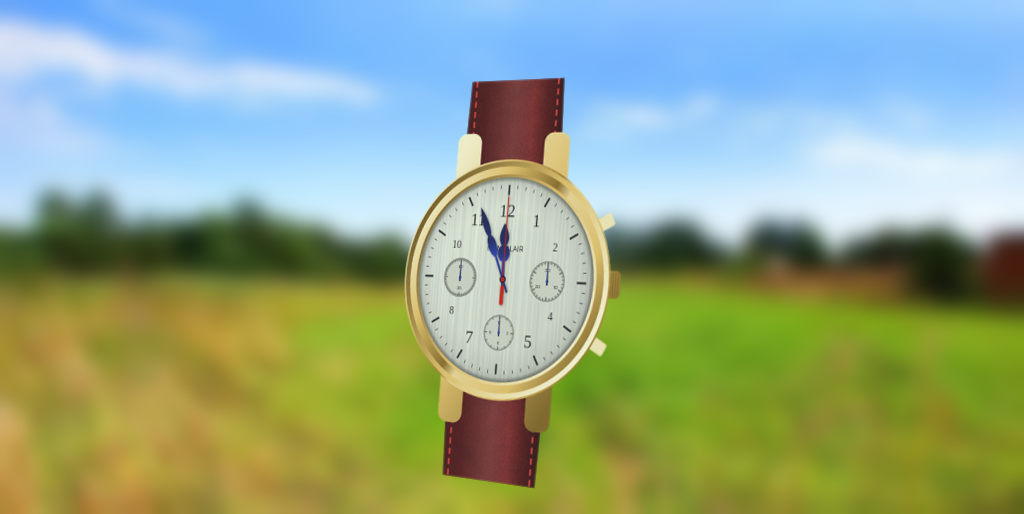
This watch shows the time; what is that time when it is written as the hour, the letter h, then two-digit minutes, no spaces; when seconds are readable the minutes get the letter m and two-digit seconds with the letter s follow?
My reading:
11h56
